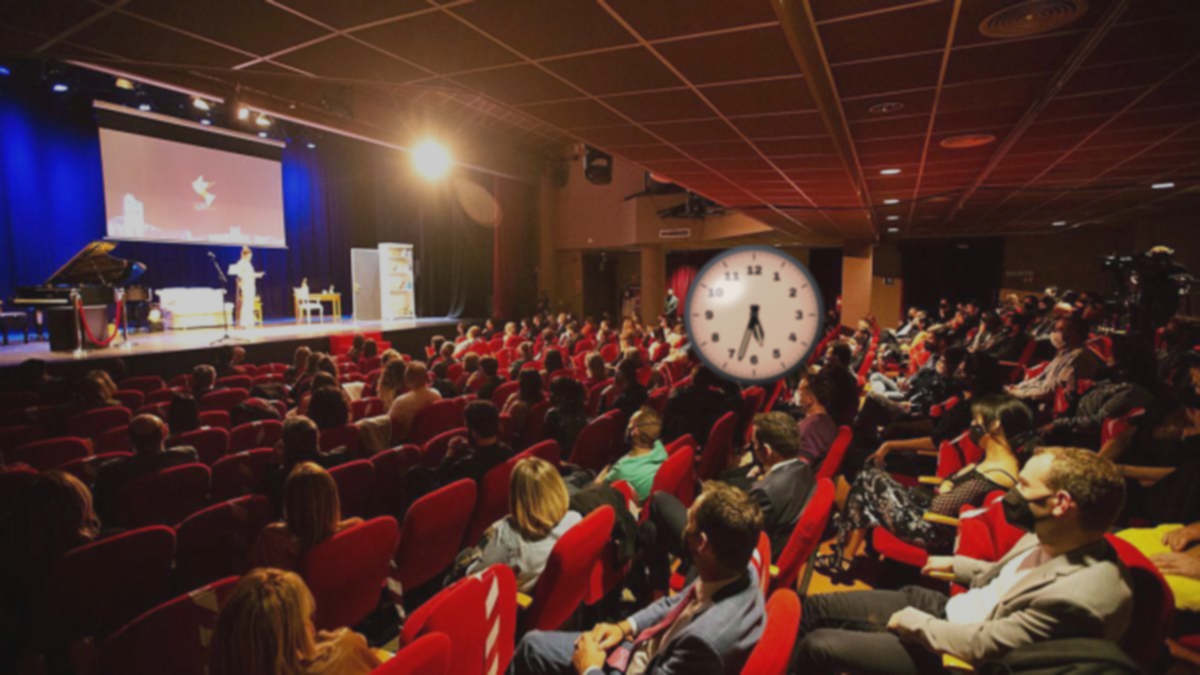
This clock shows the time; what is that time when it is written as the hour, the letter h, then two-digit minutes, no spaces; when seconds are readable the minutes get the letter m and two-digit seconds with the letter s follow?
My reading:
5h33
